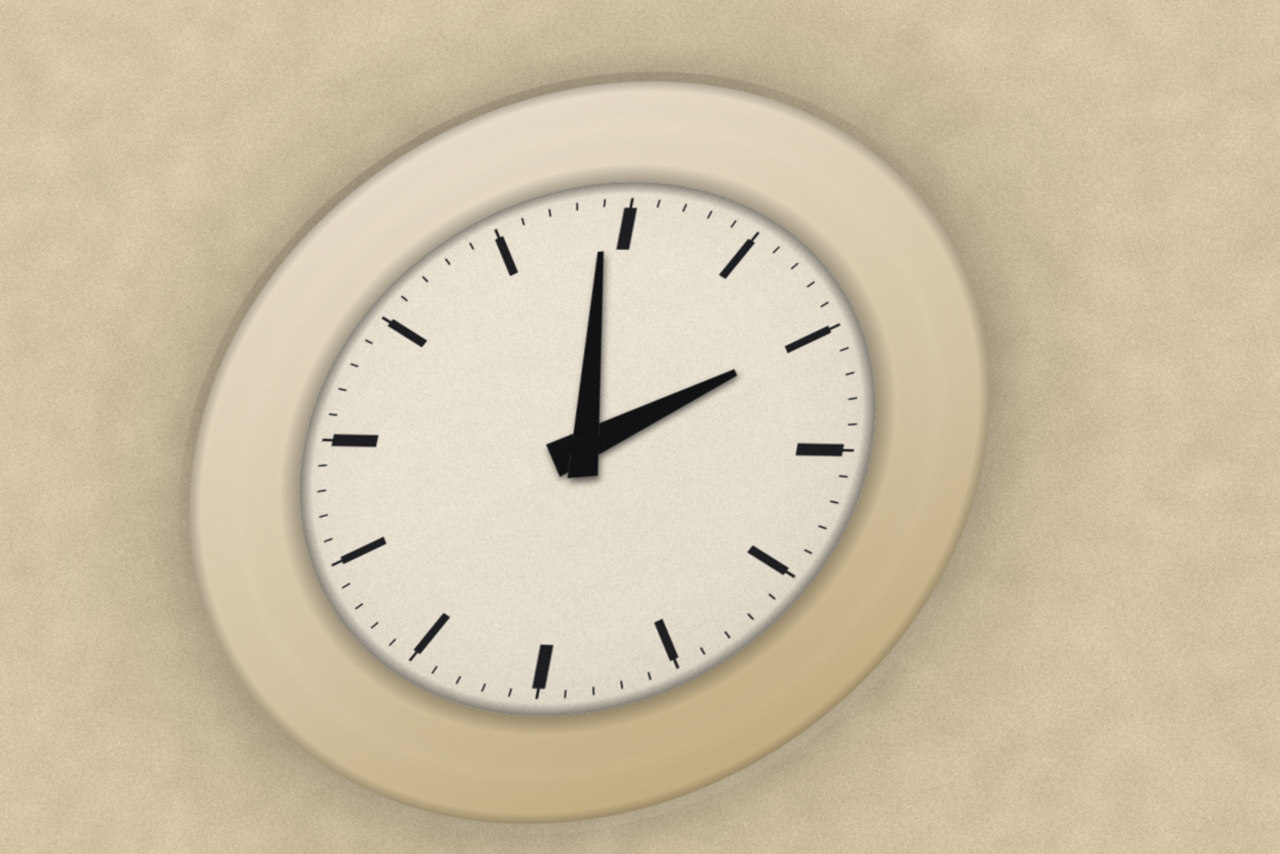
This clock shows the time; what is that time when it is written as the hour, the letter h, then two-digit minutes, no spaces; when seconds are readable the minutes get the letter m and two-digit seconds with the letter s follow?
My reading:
1h59
